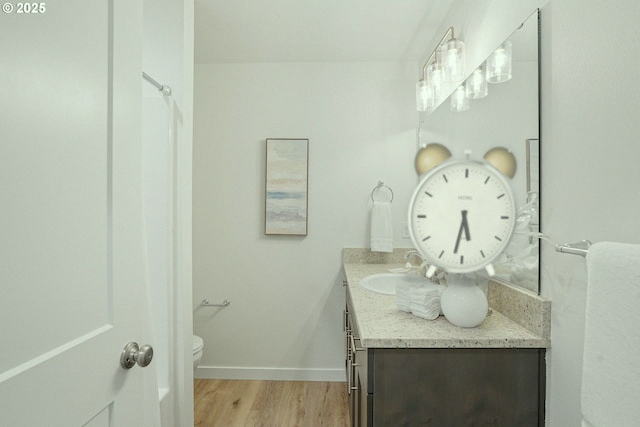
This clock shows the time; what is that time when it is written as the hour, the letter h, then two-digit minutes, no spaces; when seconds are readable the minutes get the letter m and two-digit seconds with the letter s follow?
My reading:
5h32
